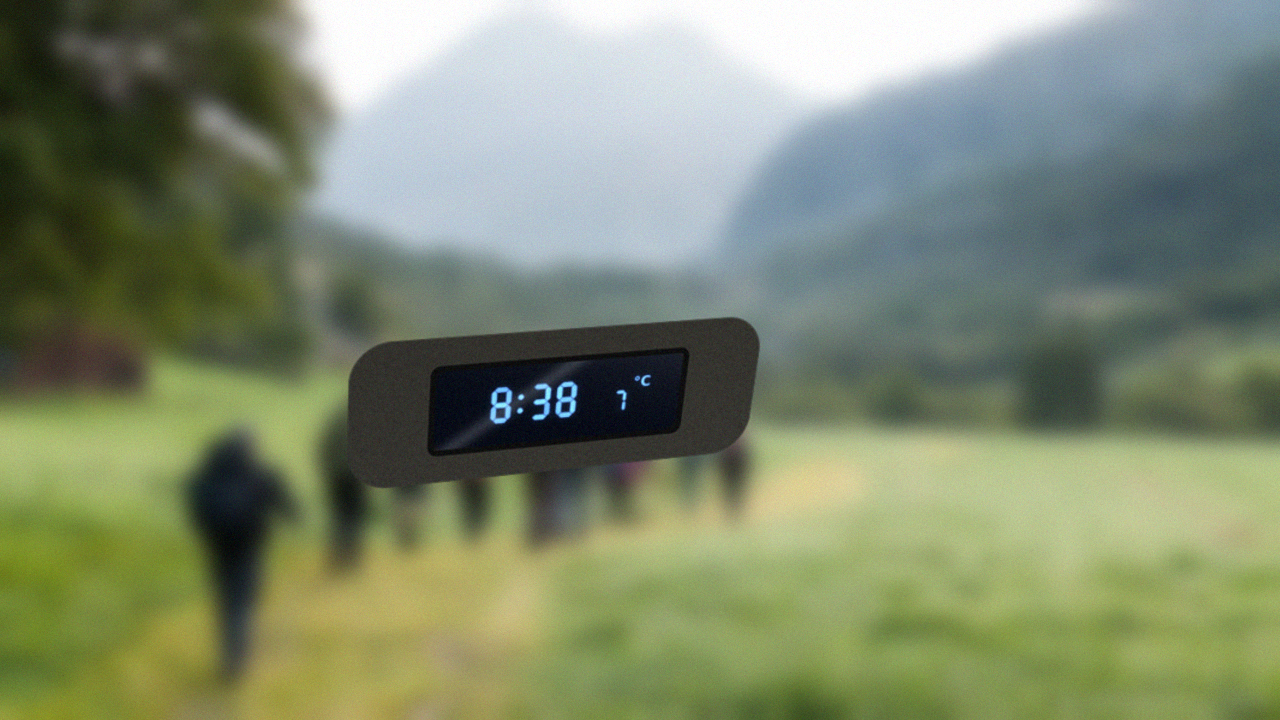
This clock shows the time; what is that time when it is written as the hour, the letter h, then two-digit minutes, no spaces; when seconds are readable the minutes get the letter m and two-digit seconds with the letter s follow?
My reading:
8h38
